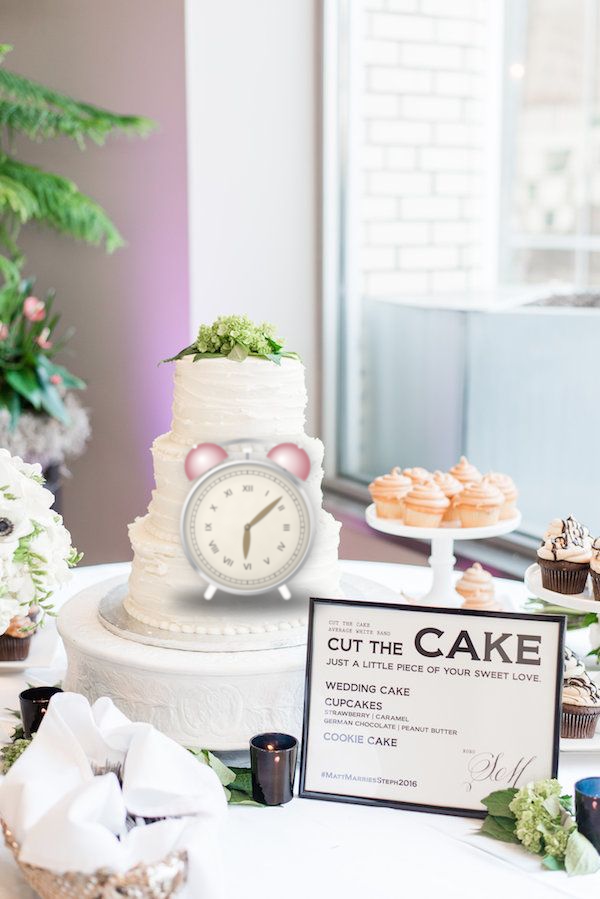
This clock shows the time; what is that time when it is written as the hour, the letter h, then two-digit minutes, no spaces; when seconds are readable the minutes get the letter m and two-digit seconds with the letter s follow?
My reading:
6h08
